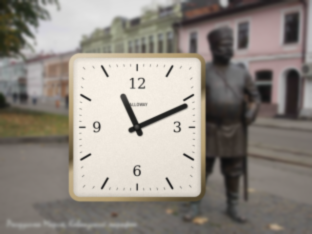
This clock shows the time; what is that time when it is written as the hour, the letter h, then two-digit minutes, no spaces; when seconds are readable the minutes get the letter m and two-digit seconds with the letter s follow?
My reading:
11h11
